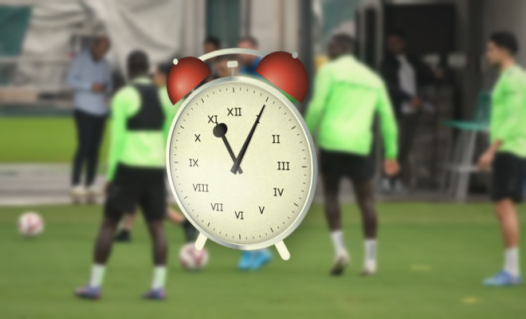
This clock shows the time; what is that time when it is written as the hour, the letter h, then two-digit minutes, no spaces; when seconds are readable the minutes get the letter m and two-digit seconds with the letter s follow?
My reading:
11h05
